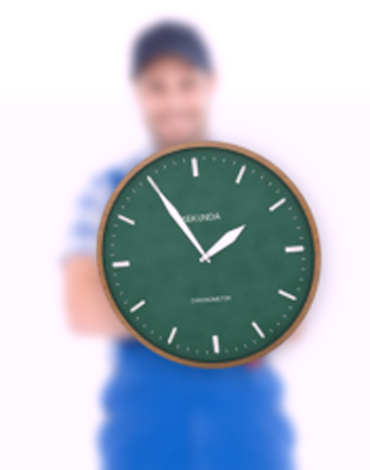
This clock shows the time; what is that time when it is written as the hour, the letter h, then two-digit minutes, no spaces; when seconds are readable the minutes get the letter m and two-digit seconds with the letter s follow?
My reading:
1h55
